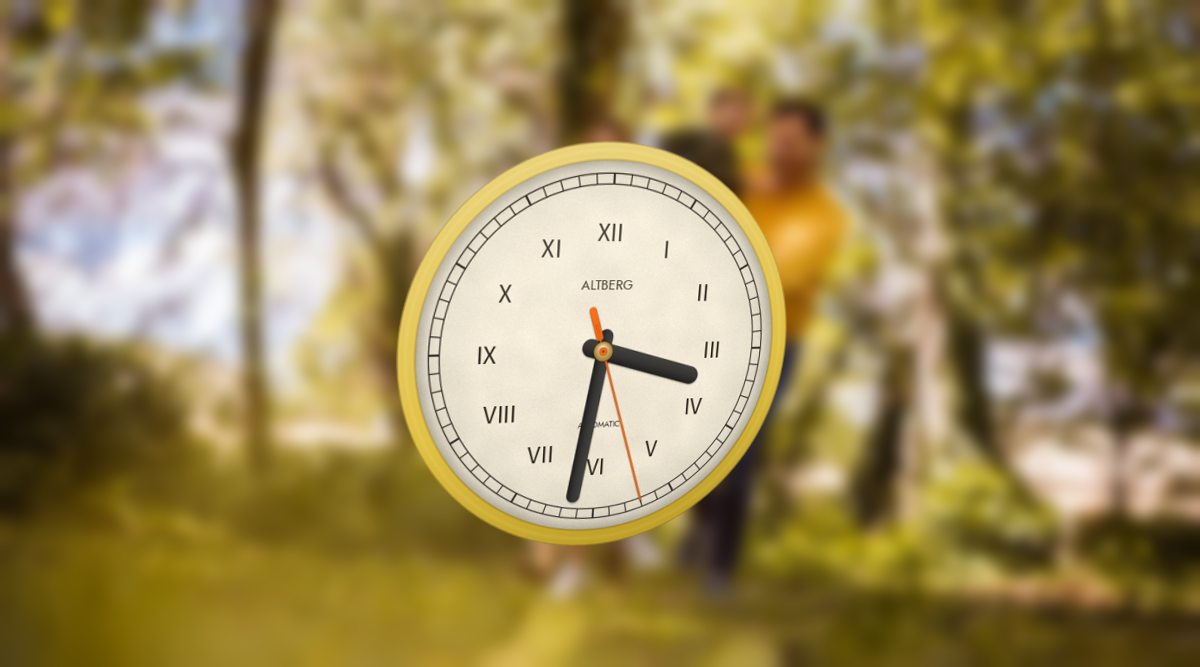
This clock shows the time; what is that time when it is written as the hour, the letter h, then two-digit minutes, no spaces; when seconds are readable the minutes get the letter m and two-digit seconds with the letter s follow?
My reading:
3h31m27s
